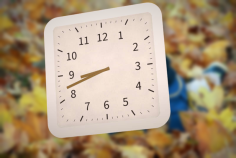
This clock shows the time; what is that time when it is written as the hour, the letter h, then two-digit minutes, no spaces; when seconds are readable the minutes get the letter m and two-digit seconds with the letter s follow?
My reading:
8h42
